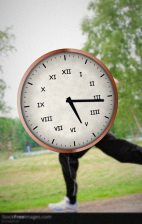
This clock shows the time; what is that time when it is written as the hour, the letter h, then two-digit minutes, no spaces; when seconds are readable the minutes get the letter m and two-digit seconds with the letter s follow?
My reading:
5h16
